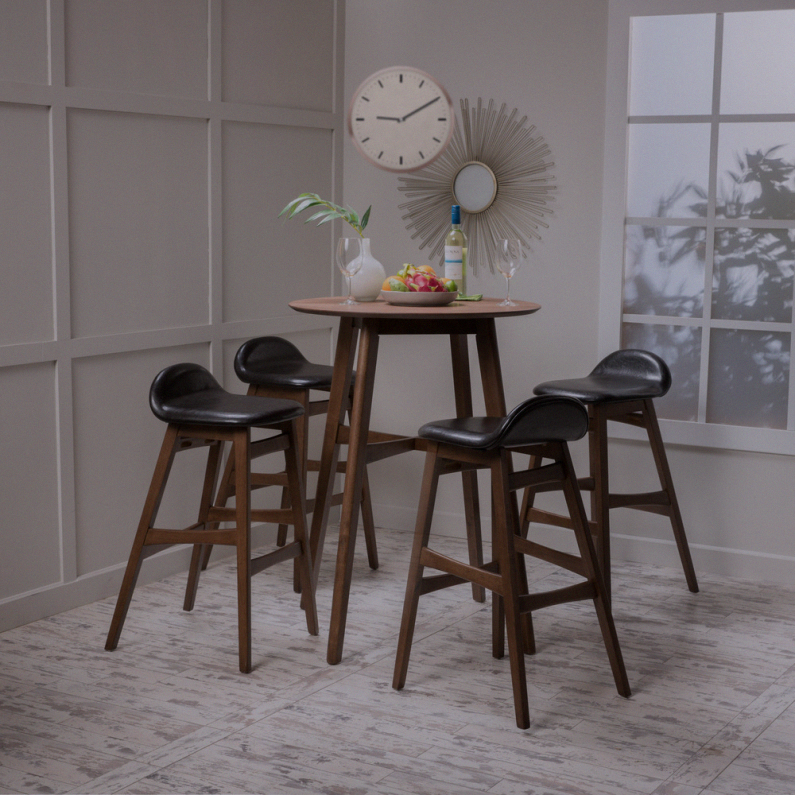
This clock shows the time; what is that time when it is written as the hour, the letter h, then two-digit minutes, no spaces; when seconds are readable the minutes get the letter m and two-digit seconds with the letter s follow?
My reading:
9h10
